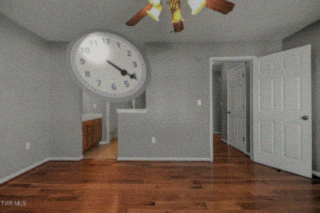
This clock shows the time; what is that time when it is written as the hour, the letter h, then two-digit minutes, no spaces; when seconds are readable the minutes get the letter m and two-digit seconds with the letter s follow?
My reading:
4h21
